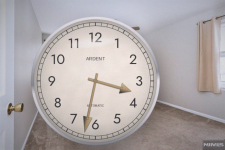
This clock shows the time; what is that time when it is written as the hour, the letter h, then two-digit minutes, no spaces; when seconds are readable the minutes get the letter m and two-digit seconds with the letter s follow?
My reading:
3h32
